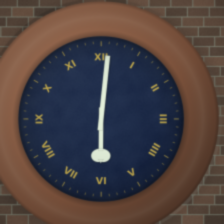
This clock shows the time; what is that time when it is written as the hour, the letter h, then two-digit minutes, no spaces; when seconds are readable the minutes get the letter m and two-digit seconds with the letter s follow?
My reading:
6h01
